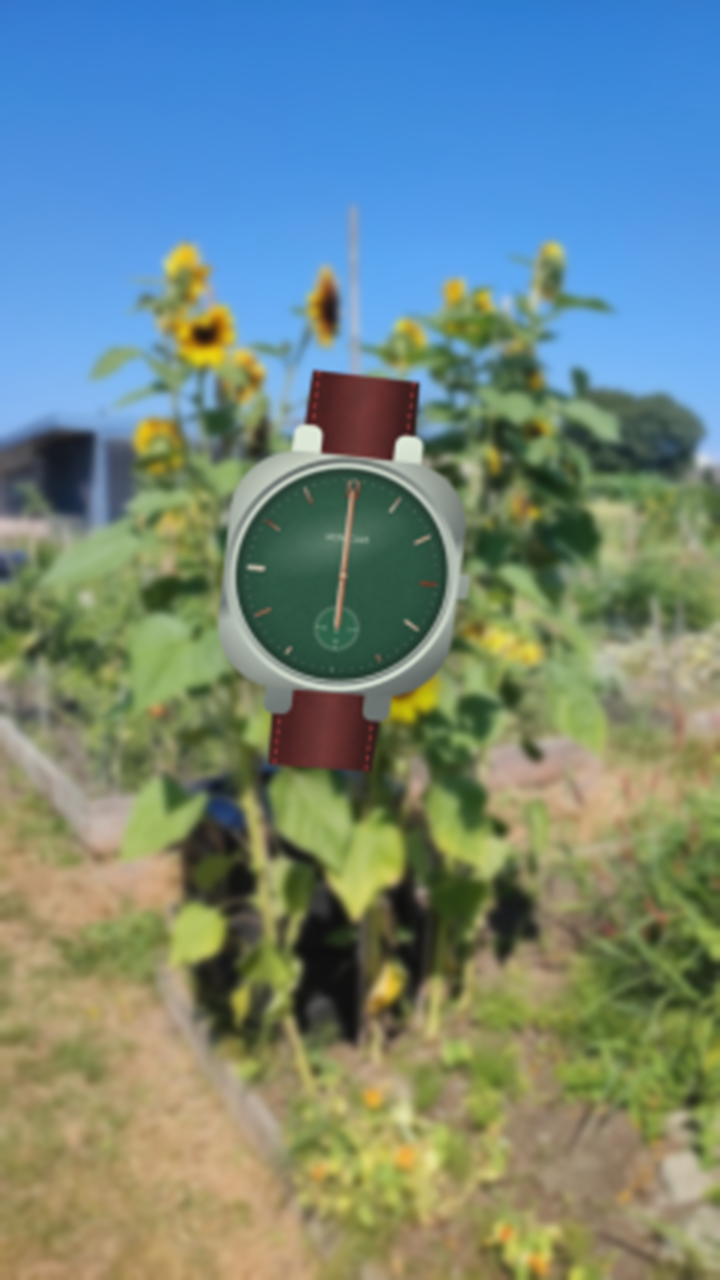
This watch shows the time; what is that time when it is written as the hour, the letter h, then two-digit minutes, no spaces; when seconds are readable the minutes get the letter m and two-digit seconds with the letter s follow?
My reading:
6h00
